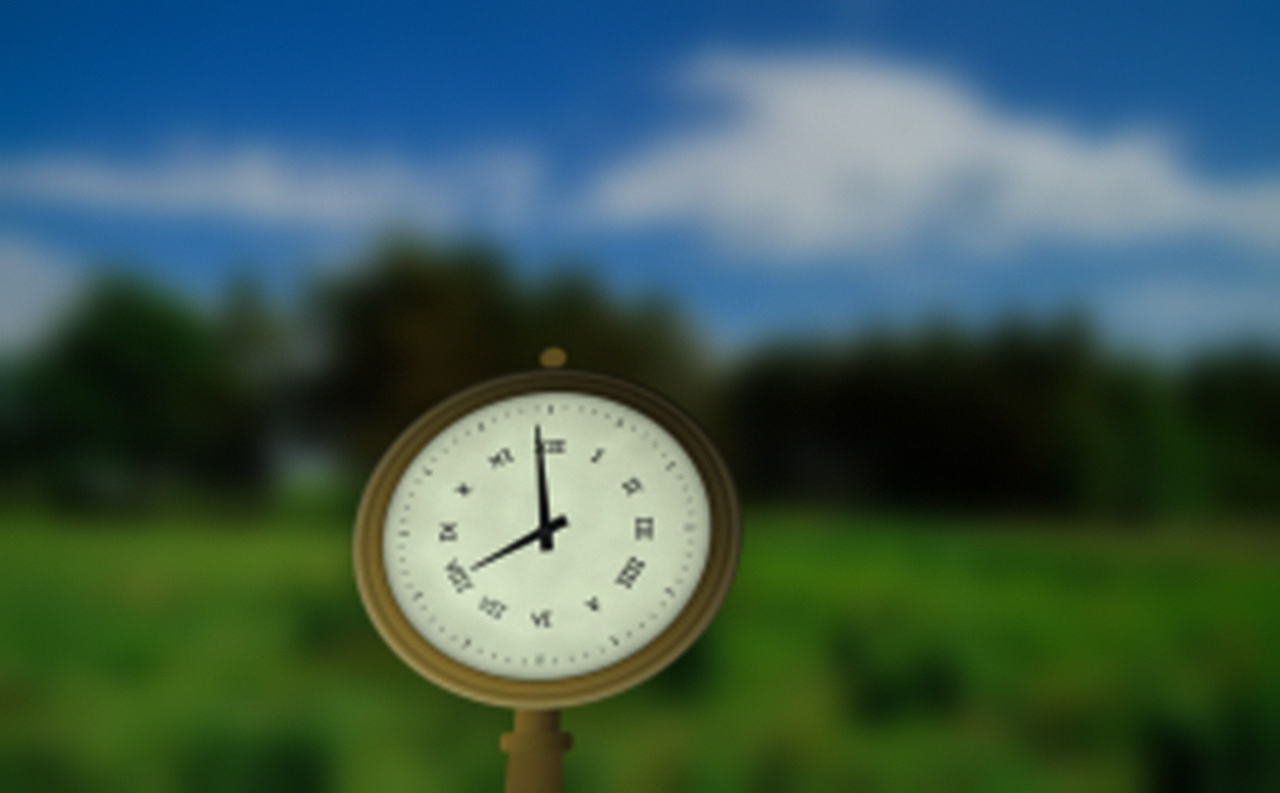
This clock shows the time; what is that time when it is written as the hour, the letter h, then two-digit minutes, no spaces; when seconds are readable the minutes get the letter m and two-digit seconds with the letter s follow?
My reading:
7h59
